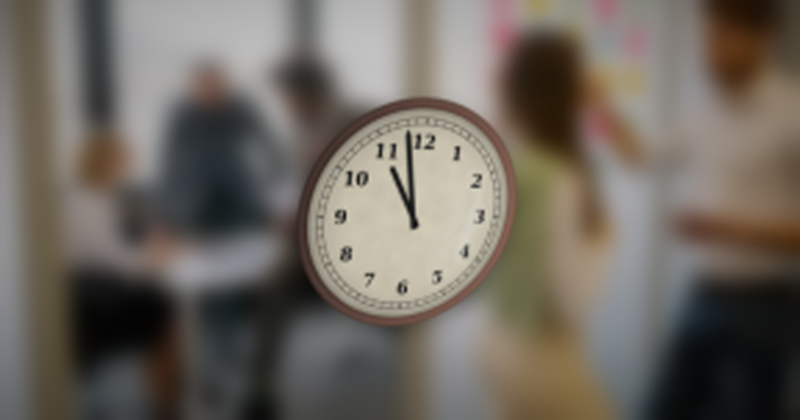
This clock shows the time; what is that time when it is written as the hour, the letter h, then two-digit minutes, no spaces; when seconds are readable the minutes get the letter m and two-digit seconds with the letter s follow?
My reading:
10h58
